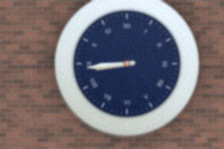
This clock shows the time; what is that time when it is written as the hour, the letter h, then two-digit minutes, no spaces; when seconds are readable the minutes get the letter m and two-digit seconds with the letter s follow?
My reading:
8h44
